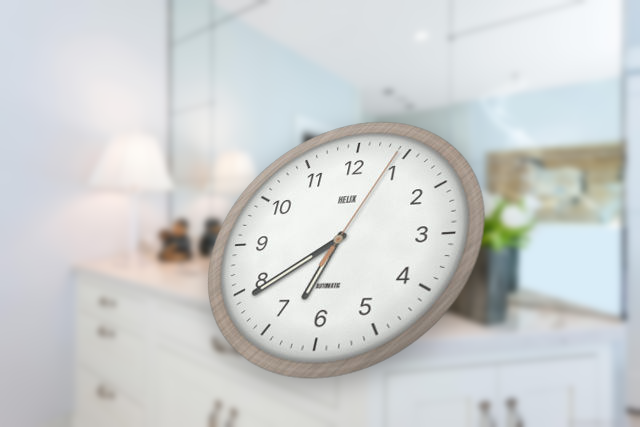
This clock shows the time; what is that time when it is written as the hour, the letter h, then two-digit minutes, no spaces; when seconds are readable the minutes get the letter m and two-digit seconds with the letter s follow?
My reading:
6h39m04s
